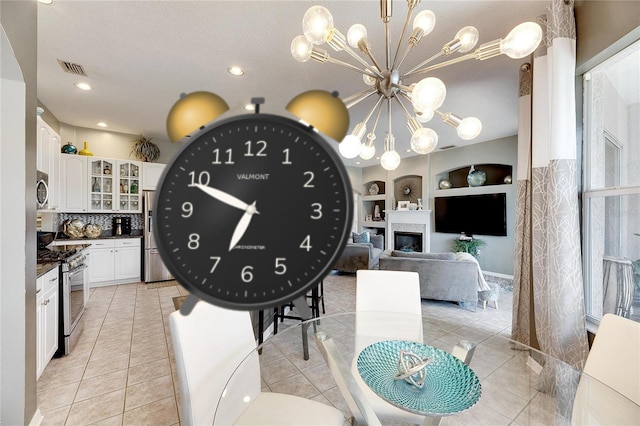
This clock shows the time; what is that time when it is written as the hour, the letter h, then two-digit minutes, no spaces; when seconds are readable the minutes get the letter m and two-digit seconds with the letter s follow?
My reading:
6h49
